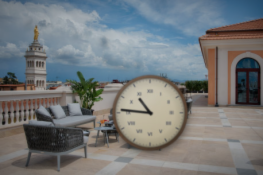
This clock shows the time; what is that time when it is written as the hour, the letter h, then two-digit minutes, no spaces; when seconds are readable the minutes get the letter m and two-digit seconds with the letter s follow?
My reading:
10h46
